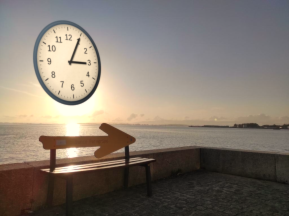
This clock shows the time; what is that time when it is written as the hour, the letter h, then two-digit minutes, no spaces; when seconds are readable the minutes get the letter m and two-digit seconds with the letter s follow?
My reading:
3h05
